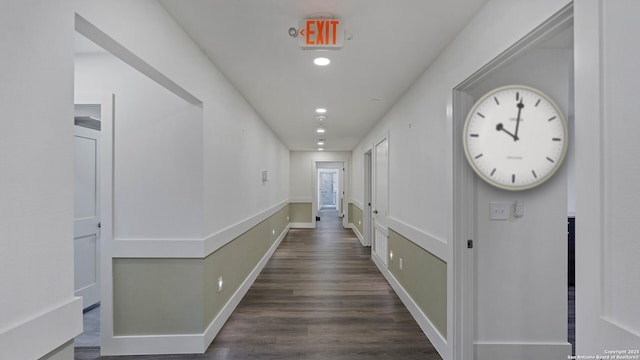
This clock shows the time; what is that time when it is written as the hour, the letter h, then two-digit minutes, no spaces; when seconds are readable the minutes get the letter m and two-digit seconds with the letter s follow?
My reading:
10h01
